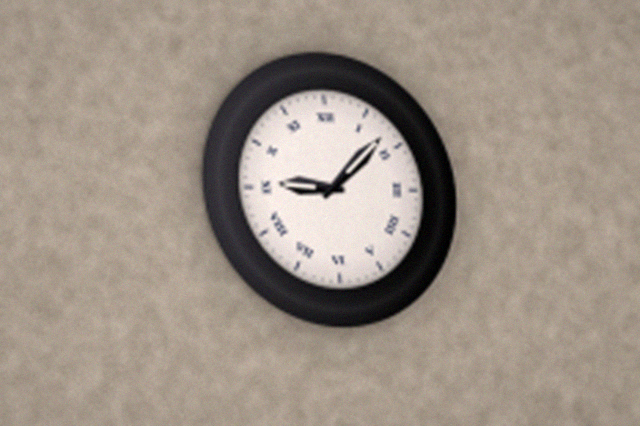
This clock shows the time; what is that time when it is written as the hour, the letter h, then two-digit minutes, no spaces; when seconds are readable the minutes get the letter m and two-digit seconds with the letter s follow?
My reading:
9h08
